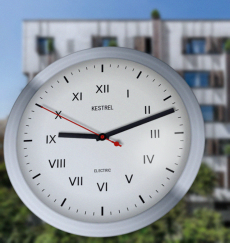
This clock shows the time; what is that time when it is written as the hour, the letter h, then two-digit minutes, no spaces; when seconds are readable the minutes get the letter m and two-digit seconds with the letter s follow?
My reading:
9h11m50s
